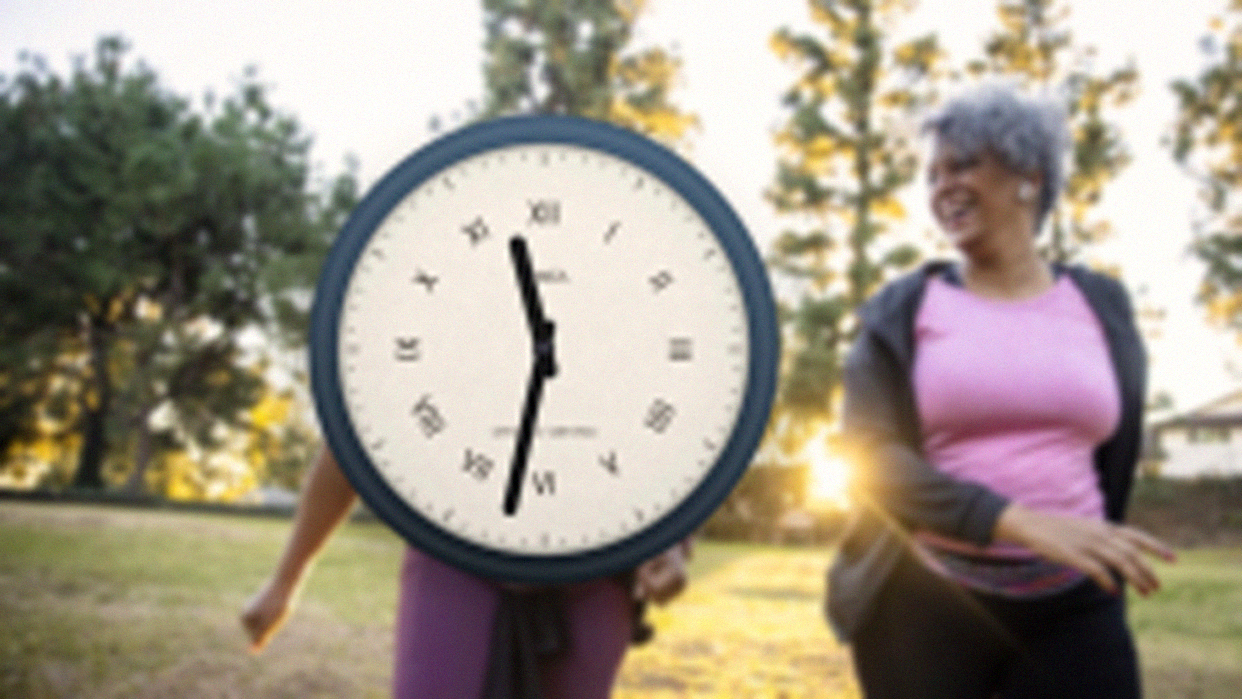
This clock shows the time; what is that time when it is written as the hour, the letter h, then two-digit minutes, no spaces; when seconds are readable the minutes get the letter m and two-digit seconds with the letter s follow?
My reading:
11h32
